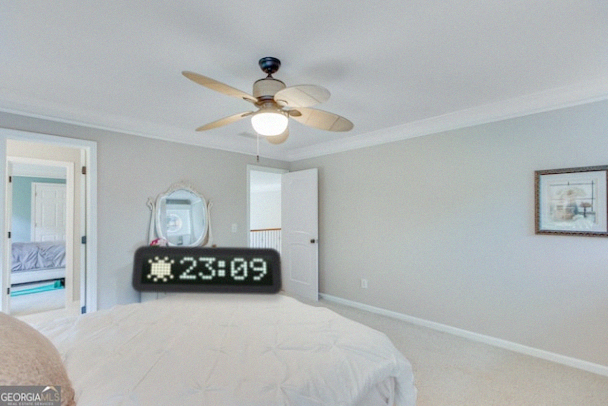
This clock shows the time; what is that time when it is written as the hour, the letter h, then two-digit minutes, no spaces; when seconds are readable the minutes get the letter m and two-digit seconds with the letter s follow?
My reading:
23h09
